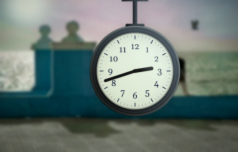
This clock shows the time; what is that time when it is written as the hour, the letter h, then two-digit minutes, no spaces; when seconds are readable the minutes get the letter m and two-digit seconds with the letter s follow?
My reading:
2h42
